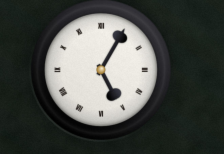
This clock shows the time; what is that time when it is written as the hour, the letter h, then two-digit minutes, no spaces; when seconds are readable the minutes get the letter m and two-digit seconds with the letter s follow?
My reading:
5h05
